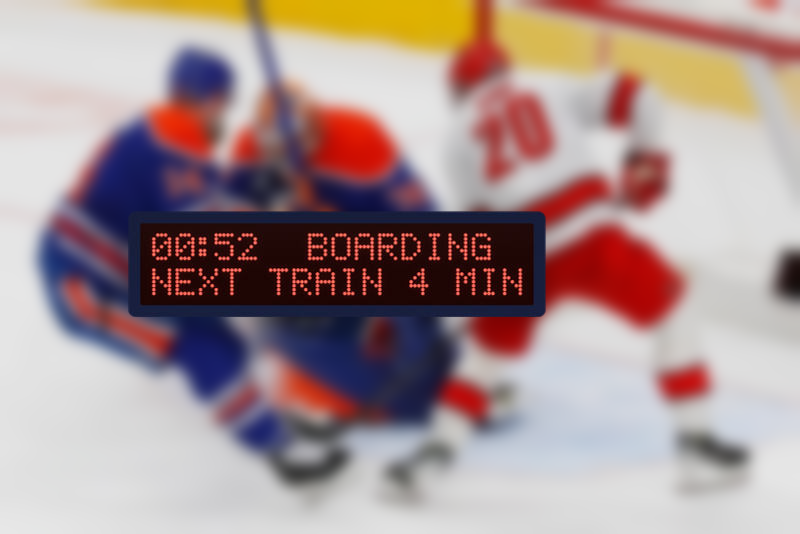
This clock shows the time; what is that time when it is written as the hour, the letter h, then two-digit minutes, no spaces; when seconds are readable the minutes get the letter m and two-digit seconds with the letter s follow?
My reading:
0h52
